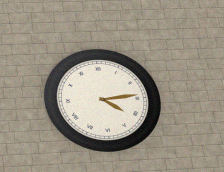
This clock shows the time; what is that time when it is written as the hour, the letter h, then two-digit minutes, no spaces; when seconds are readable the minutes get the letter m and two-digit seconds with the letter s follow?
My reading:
4h14
